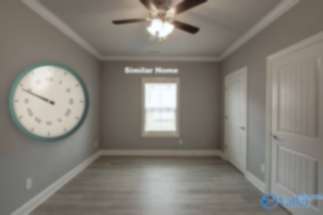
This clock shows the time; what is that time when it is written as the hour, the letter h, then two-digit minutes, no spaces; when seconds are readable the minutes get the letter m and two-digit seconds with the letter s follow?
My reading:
9h49
